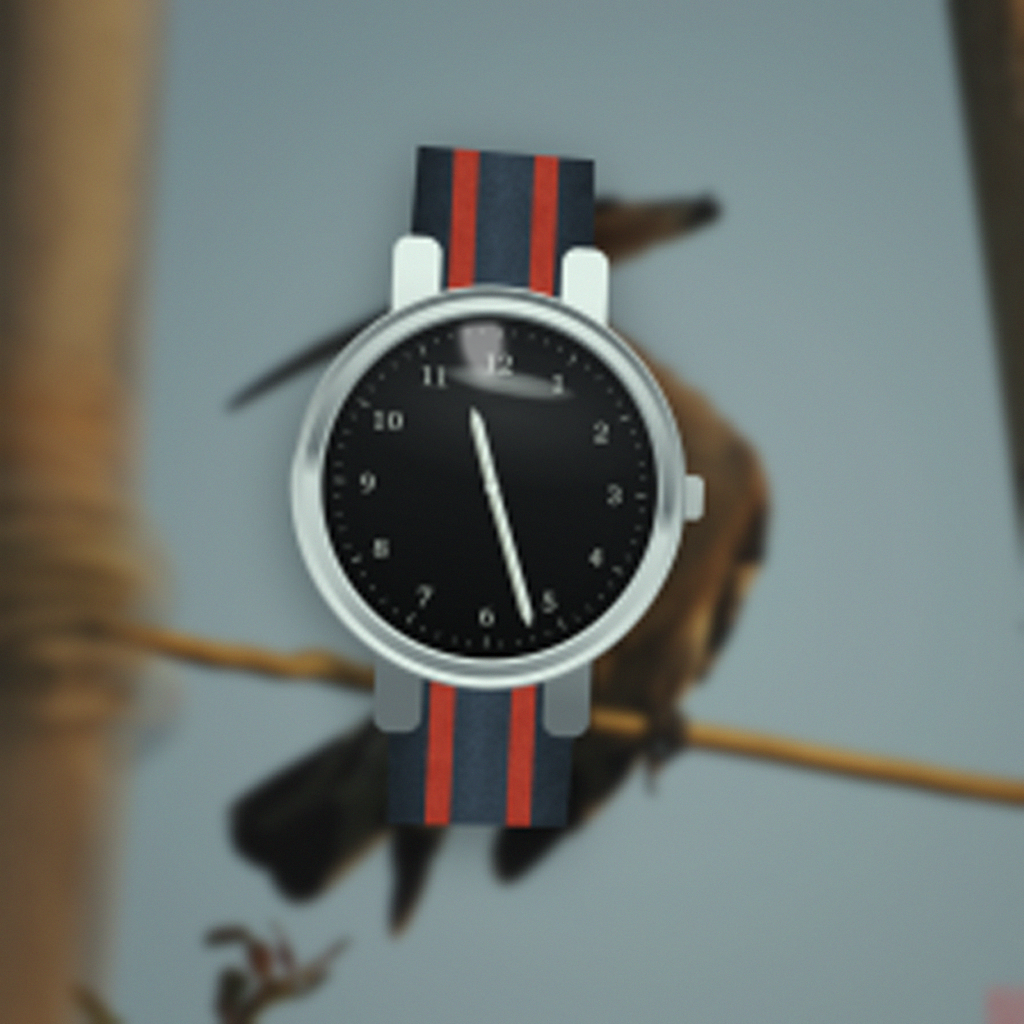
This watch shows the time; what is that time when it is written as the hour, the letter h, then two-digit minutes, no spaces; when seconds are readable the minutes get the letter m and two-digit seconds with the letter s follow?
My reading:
11h27
